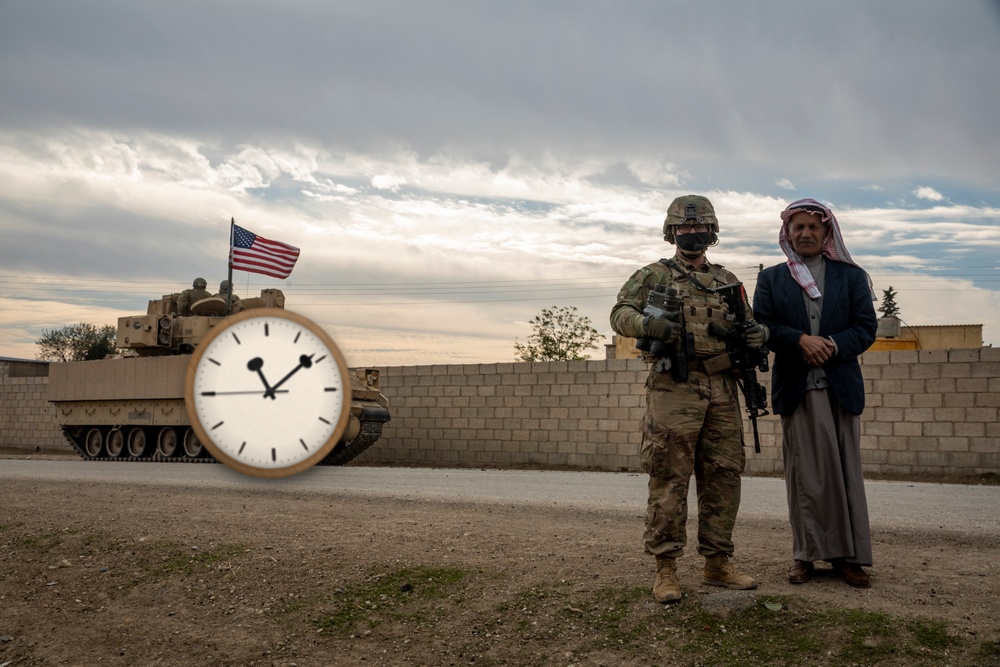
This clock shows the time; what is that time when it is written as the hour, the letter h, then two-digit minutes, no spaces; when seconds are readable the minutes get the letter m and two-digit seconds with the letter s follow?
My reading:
11h08m45s
